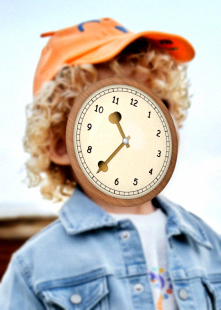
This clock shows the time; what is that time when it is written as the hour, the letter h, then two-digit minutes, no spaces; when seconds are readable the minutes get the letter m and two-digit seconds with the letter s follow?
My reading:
10h35
